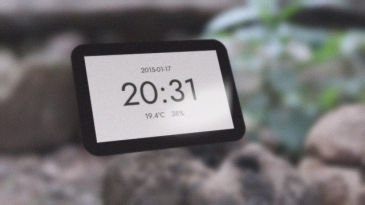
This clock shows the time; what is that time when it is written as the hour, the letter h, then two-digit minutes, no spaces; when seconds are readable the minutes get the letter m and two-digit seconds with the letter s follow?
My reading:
20h31
